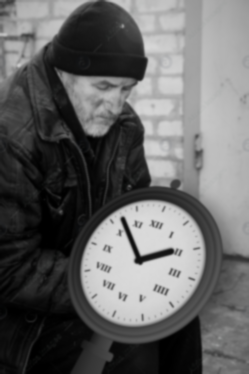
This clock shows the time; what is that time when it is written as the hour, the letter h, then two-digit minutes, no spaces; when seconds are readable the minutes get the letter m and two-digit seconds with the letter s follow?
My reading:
1h52
